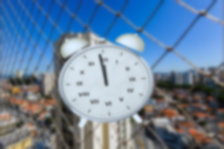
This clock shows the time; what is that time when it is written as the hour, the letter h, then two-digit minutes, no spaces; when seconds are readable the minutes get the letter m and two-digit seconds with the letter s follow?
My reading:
11h59
